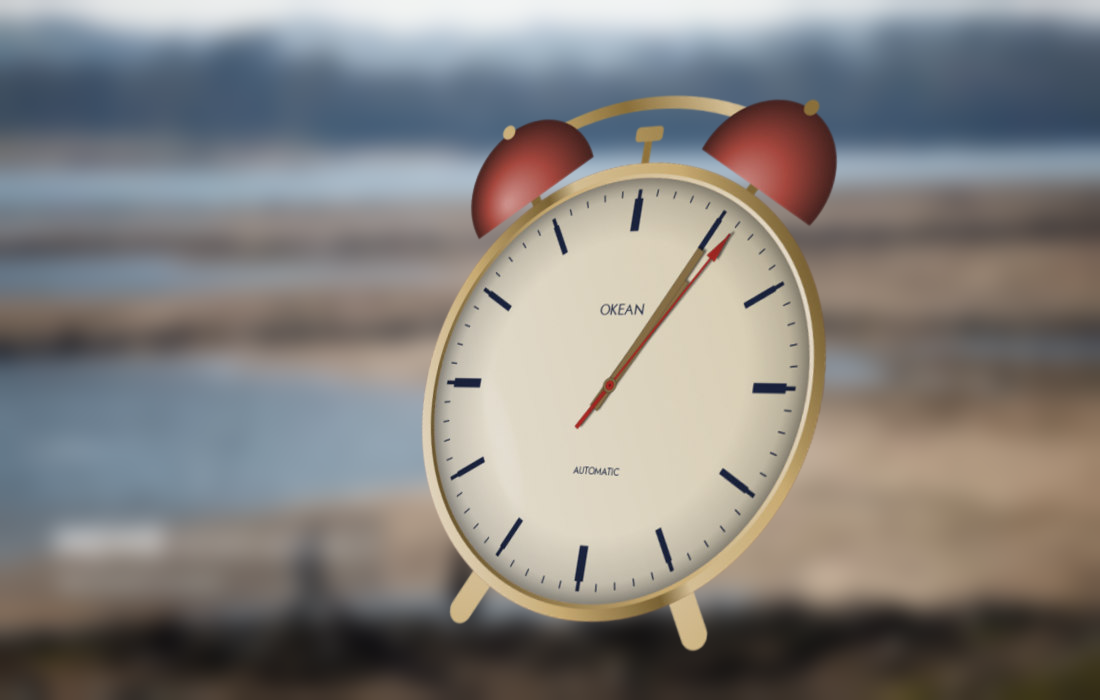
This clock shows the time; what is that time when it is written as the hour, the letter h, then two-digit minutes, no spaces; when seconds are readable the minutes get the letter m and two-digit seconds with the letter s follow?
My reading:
1h05m06s
